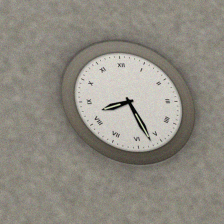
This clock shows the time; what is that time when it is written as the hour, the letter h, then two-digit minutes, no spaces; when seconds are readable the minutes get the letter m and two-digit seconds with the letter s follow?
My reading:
8h27
